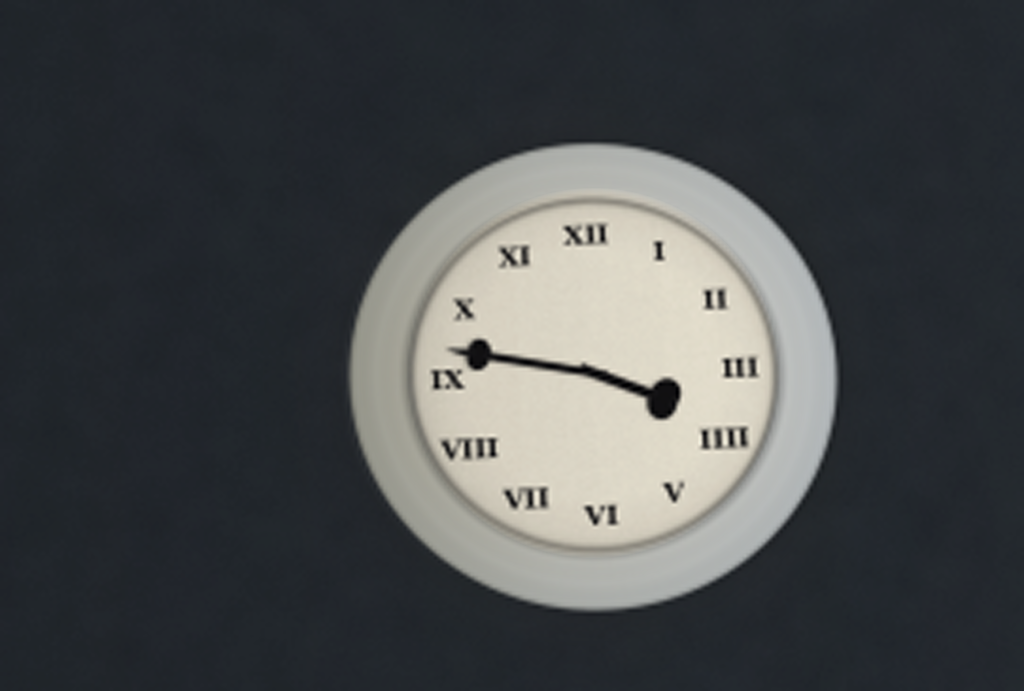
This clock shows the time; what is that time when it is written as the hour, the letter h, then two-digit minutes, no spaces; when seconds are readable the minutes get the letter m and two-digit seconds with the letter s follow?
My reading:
3h47
